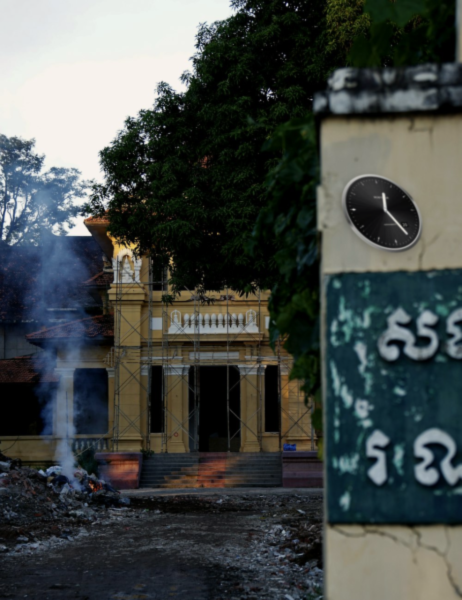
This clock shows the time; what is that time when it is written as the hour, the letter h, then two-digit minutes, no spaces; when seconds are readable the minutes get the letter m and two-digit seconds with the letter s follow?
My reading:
12h25
